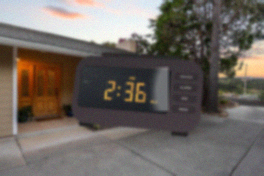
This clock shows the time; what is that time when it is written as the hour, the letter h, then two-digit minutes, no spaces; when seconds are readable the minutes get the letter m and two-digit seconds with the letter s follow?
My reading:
2h36
